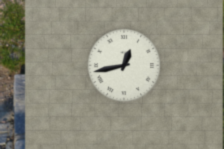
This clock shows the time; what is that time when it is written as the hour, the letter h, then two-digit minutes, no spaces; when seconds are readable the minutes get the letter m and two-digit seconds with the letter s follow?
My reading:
12h43
